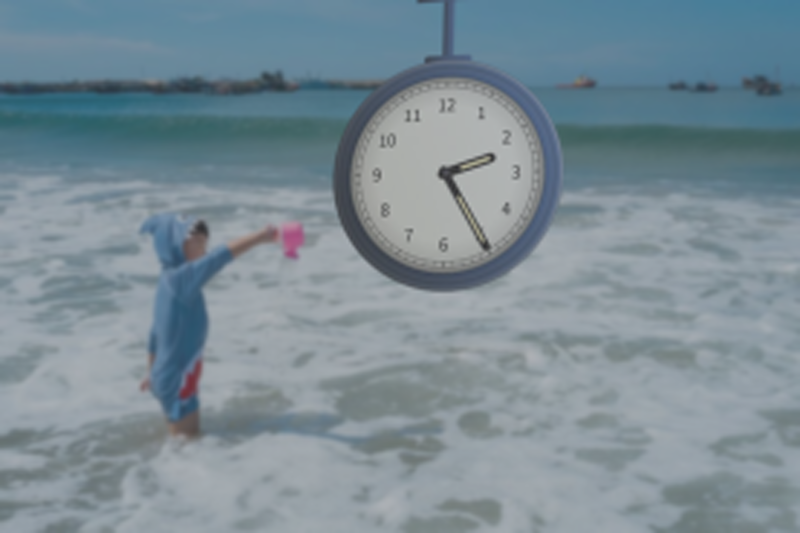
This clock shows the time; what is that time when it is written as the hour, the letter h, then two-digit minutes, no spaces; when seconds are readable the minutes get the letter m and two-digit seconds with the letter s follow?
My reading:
2h25
